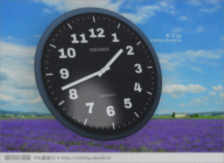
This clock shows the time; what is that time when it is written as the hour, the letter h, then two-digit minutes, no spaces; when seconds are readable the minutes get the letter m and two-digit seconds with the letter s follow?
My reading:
1h42
